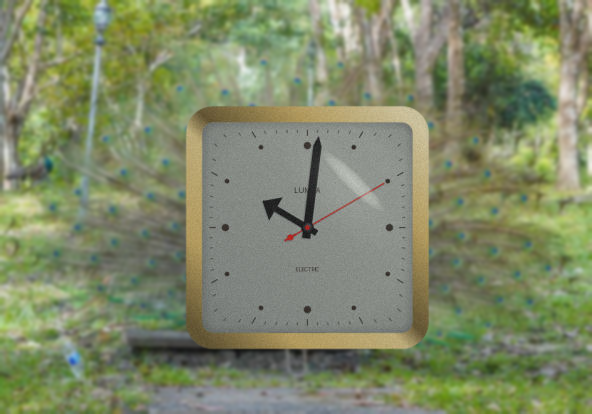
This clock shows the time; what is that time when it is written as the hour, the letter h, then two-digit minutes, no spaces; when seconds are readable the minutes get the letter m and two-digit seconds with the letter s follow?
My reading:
10h01m10s
